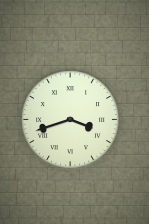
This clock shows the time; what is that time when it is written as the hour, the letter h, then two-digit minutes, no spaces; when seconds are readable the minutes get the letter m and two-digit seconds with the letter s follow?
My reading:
3h42
